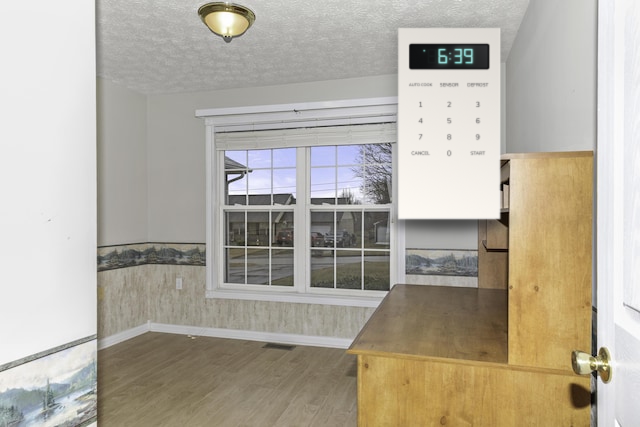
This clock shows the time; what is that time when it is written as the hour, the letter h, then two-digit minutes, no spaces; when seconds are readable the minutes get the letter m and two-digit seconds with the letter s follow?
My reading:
6h39
